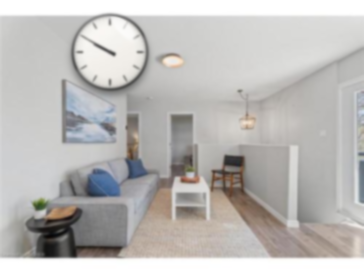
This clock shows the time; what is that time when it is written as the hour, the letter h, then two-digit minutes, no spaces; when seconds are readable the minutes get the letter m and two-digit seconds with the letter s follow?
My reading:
9h50
